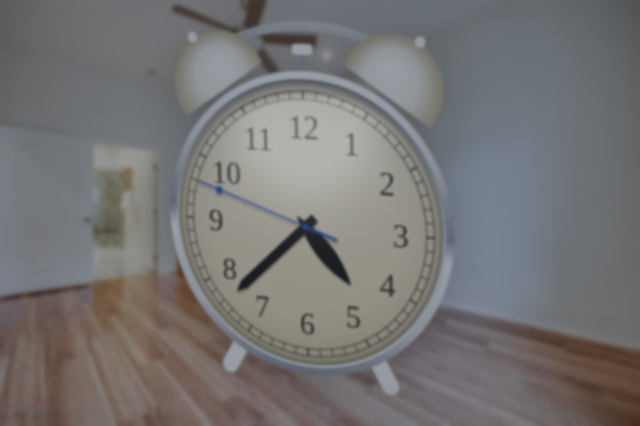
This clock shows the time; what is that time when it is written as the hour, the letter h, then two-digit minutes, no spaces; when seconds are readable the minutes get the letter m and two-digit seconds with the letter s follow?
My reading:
4h37m48s
